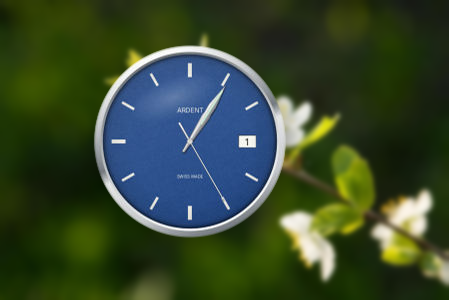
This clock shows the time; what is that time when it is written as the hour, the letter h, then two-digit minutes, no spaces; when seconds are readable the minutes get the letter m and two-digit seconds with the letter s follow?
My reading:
1h05m25s
